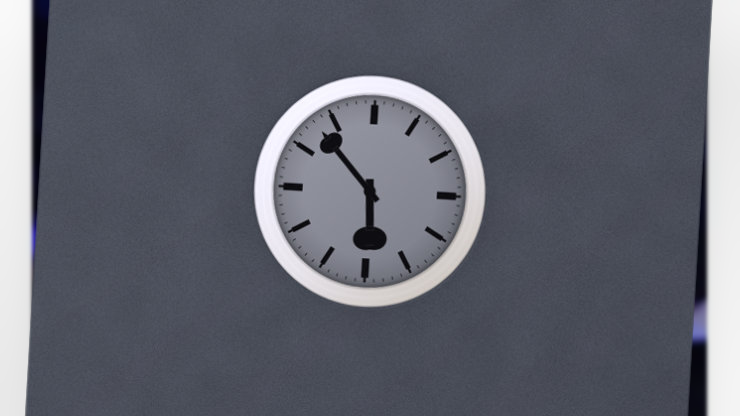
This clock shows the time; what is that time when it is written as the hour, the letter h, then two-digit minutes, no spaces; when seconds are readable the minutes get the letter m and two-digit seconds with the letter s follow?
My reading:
5h53
